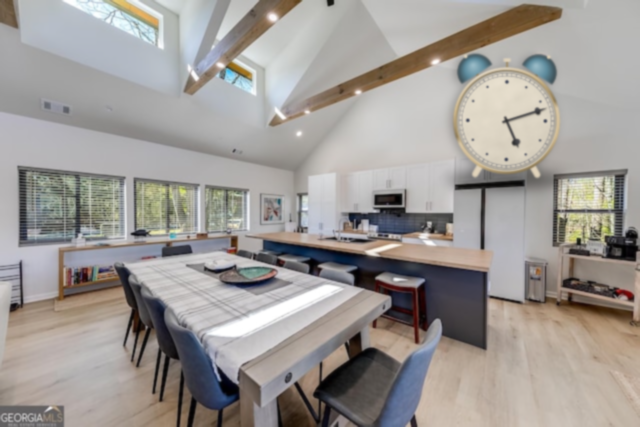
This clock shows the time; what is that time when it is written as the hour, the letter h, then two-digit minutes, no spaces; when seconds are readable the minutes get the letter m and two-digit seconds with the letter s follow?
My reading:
5h12
